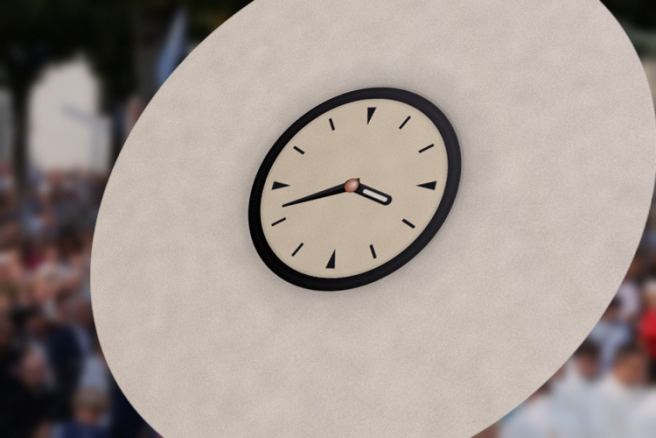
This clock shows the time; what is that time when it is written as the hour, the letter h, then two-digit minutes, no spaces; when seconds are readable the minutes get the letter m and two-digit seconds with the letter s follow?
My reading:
3h42
